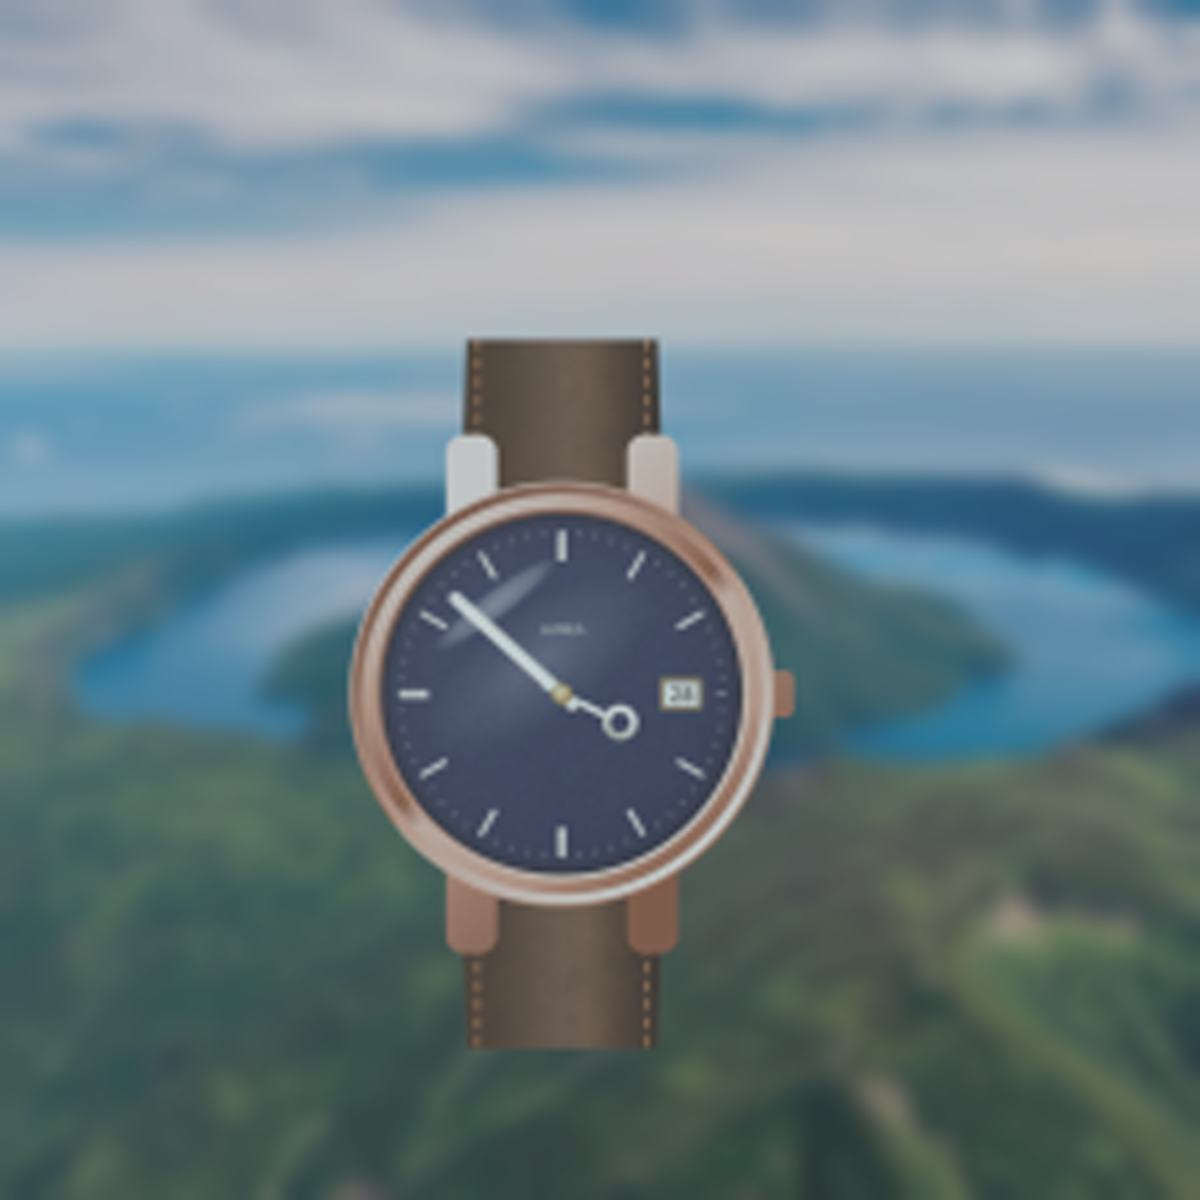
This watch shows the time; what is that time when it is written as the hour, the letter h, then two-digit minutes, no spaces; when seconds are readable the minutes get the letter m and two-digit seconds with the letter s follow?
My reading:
3h52
